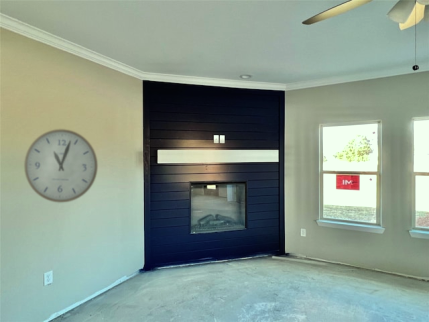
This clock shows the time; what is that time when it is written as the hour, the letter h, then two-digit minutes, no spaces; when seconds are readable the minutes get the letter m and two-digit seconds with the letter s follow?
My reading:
11h03
